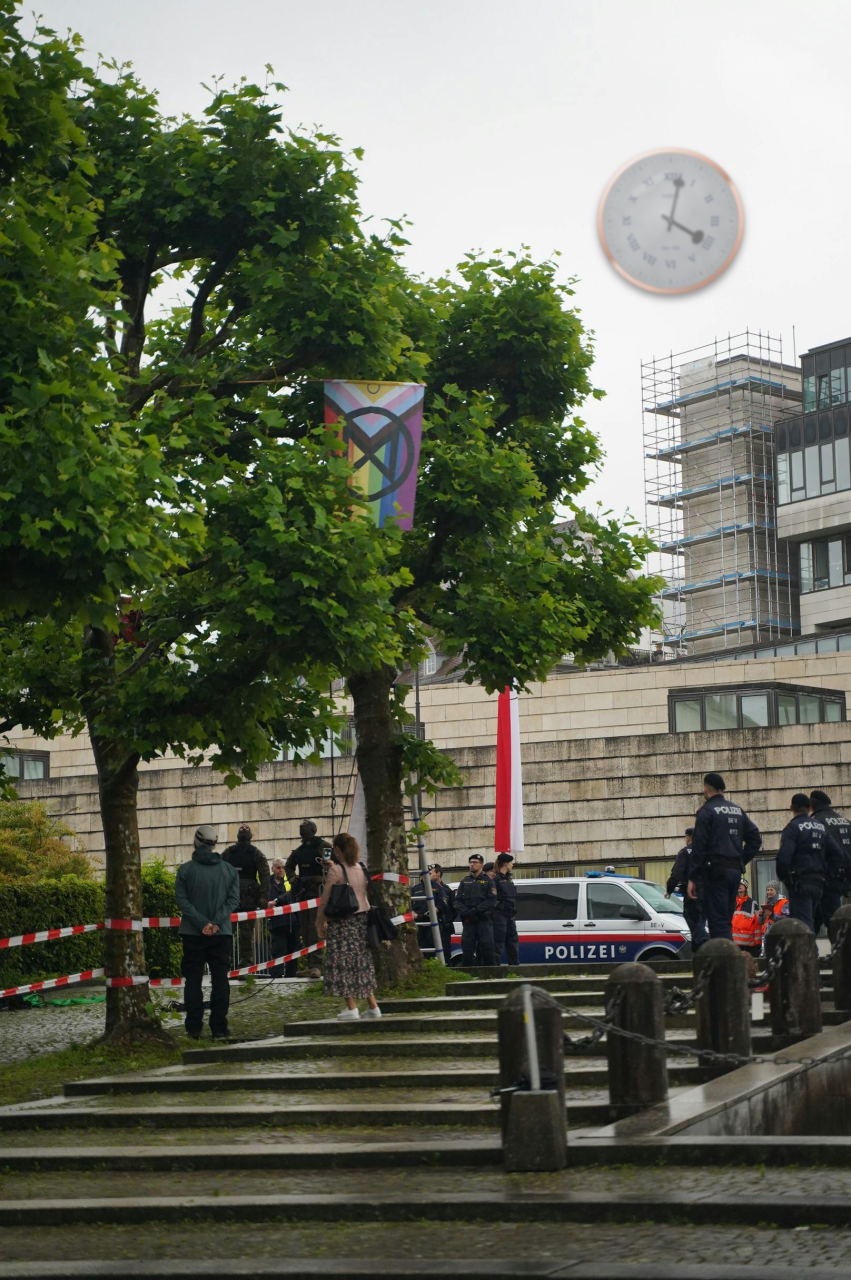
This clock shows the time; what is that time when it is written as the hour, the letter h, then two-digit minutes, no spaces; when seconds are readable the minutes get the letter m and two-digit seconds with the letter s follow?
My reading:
4h02
